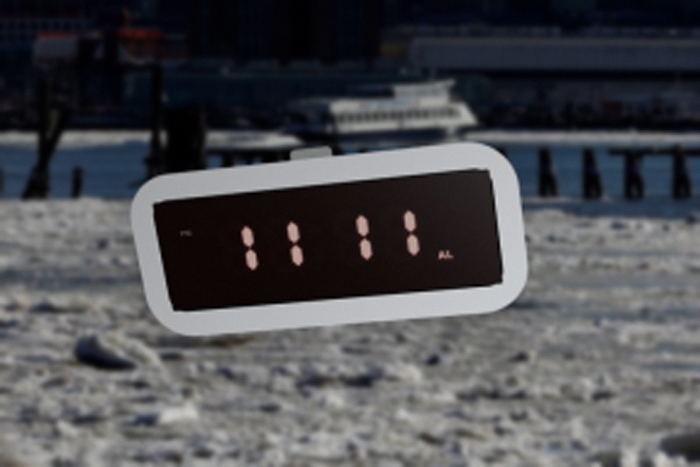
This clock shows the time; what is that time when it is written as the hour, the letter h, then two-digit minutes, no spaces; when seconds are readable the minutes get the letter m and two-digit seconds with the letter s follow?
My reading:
11h11
